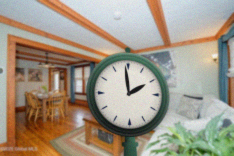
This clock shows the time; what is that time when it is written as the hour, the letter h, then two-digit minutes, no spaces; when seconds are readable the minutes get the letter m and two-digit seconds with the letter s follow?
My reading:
1h59
